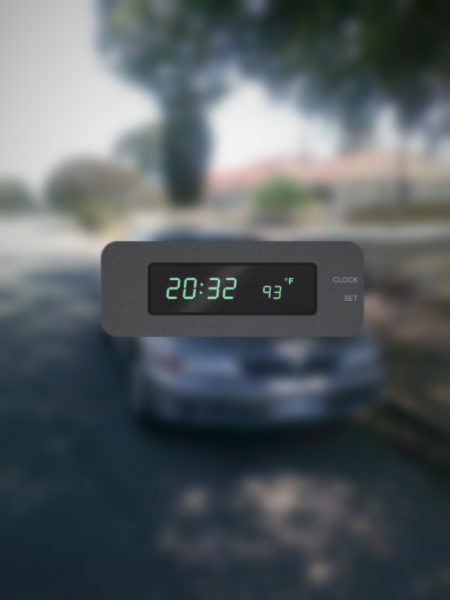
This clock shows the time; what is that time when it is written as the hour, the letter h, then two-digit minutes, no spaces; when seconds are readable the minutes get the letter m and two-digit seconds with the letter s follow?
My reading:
20h32
